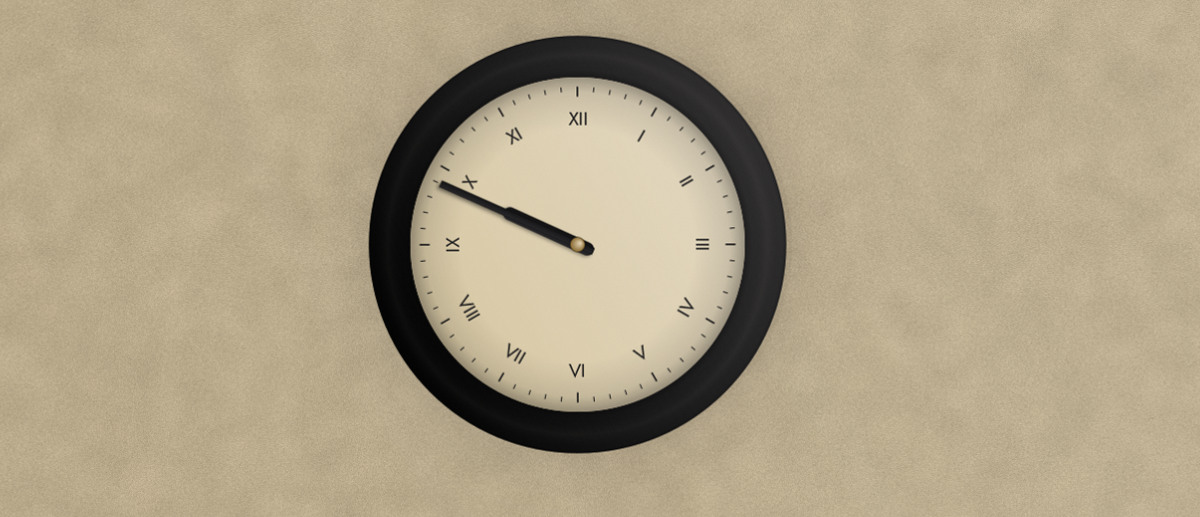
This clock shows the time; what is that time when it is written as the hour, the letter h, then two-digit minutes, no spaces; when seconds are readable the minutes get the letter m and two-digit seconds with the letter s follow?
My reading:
9h49
